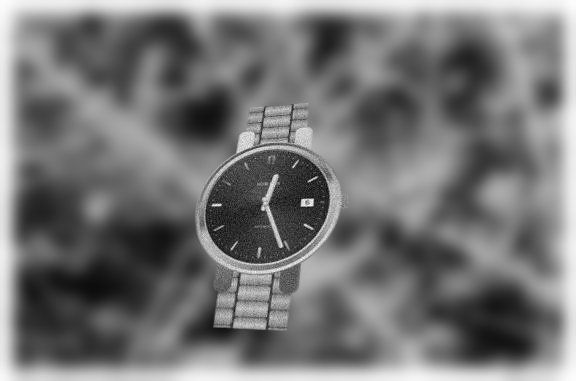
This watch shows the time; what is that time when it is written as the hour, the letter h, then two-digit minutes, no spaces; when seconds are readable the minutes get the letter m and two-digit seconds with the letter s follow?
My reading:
12h26
